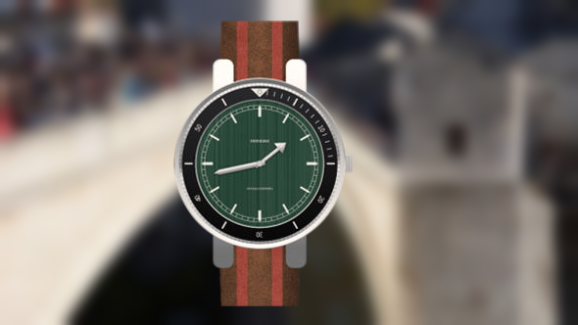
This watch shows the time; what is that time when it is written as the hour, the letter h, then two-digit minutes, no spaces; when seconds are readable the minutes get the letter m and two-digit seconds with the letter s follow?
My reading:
1h43
